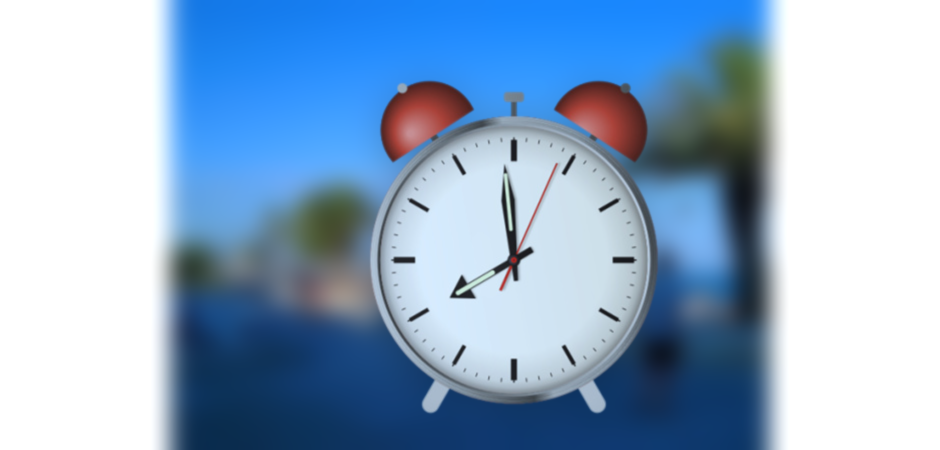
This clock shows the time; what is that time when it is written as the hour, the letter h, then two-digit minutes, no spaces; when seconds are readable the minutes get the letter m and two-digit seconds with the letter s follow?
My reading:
7h59m04s
